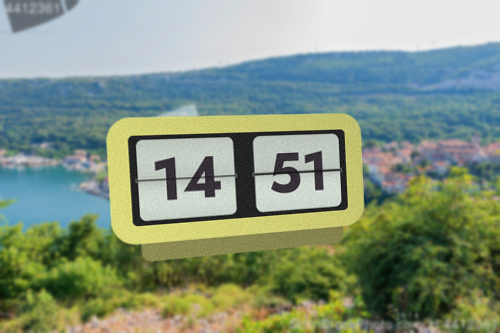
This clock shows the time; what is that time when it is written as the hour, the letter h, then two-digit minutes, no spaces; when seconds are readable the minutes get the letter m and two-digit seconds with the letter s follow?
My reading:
14h51
